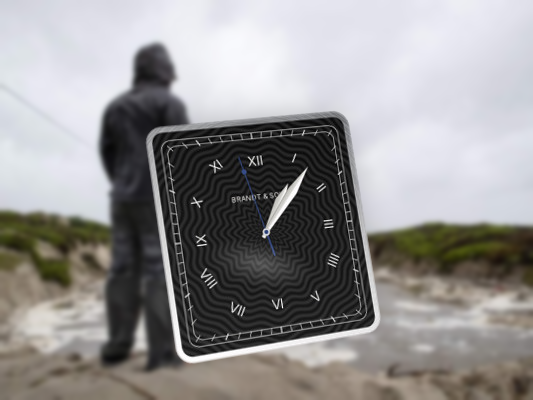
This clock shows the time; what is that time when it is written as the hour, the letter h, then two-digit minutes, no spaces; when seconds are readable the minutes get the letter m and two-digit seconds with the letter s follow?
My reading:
1h06m58s
